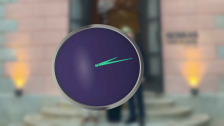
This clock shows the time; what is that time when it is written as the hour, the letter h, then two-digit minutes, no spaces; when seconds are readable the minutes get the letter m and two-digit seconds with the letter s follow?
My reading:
2h13
